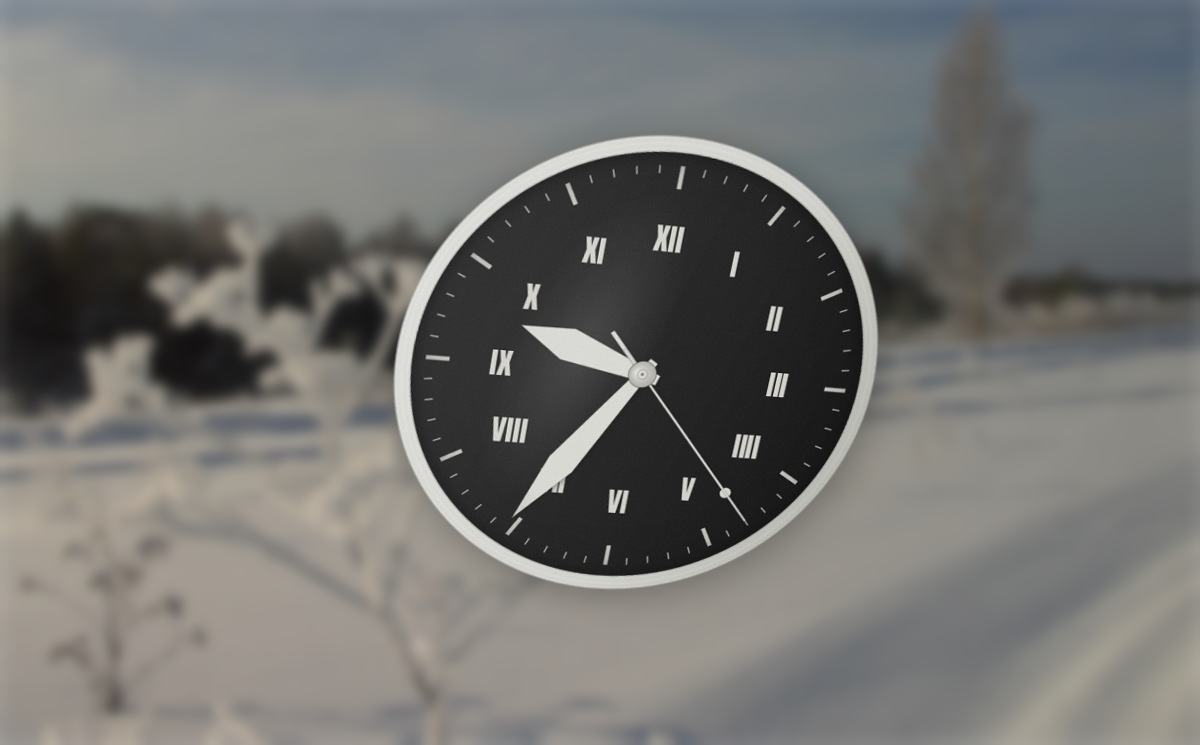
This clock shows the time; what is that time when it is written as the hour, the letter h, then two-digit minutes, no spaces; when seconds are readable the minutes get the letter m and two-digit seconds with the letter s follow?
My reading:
9h35m23s
